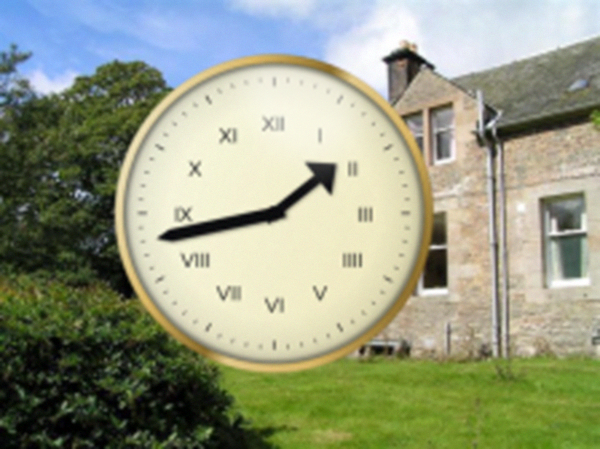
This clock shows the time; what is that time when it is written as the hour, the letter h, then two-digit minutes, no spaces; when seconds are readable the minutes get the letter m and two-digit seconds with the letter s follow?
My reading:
1h43
